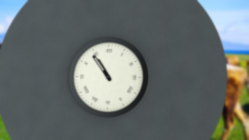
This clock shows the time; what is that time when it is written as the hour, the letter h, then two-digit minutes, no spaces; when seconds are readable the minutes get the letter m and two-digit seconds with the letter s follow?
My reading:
10h54
